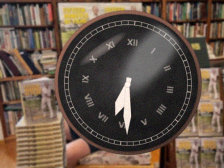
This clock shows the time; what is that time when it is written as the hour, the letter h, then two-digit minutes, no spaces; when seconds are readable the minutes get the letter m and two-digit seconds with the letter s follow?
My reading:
6h29
